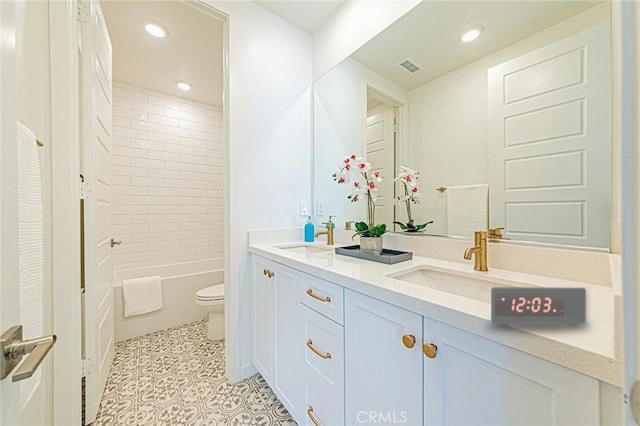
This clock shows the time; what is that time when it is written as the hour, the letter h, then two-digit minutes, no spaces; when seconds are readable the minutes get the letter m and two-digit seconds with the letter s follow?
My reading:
12h03
